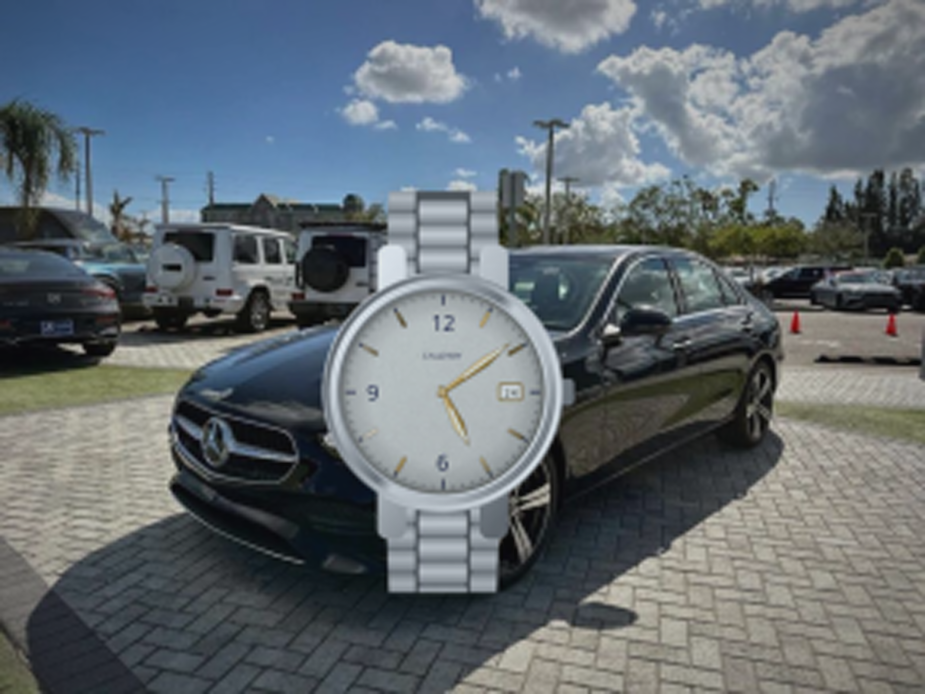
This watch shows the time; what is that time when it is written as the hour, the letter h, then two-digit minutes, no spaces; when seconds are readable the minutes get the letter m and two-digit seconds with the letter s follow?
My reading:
5h09
